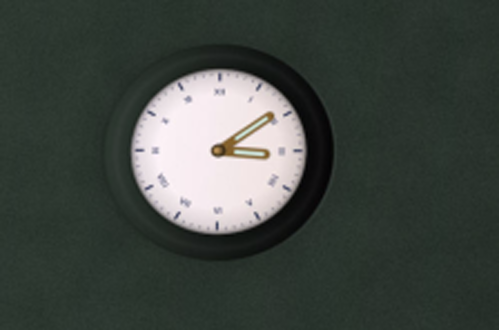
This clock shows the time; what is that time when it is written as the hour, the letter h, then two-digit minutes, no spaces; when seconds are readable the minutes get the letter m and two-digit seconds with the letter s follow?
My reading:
3h09
